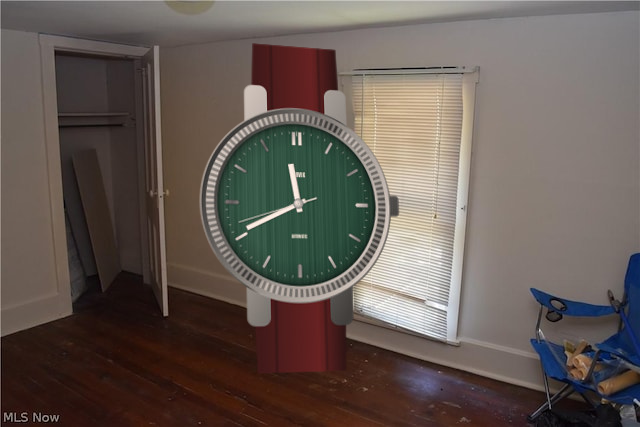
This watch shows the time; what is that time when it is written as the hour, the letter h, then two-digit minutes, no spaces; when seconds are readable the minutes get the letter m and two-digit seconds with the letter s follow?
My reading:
11h40m42s
